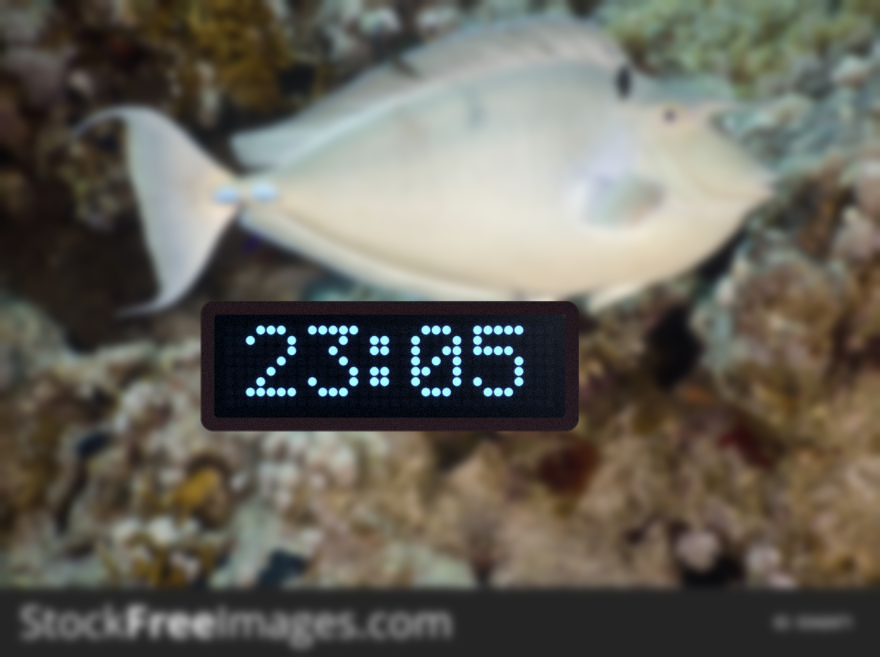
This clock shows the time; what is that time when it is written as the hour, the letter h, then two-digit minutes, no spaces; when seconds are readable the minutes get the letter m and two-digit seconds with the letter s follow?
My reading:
23h05
